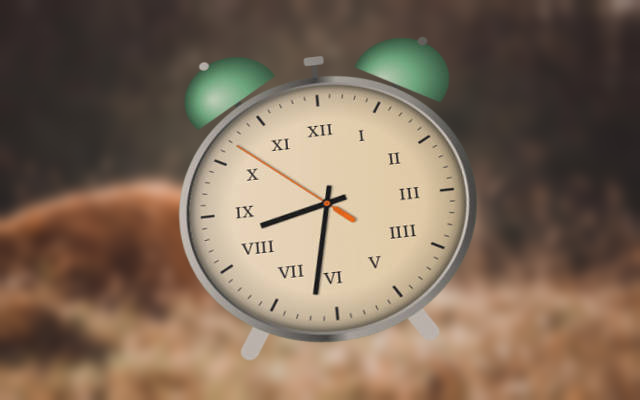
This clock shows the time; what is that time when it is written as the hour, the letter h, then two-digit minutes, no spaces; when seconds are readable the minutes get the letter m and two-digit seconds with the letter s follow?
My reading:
8h31m52s
